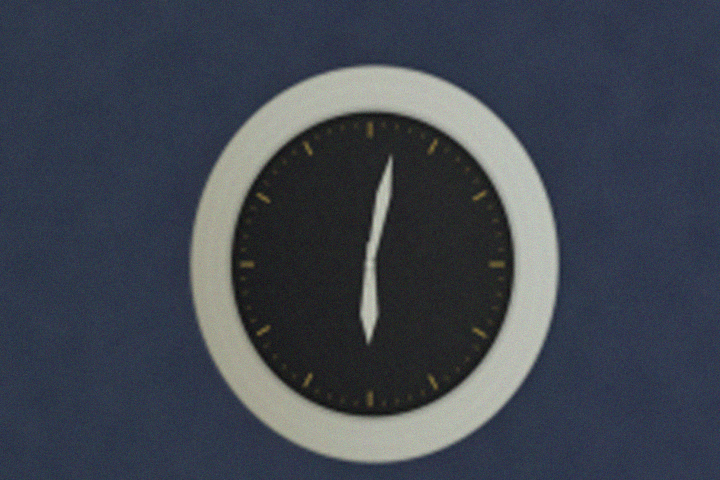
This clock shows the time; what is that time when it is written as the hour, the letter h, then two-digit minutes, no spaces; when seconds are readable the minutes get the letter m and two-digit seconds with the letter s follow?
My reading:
6h02
